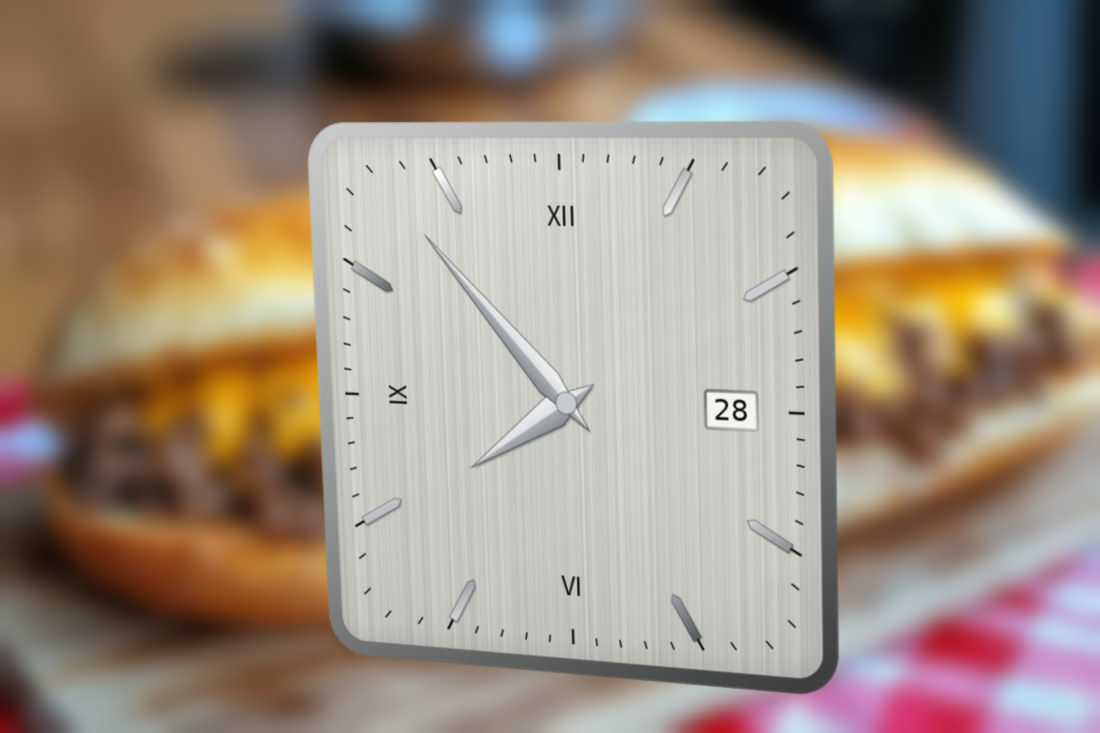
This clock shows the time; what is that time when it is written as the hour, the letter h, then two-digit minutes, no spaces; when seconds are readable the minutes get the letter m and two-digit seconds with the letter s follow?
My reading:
7h53
